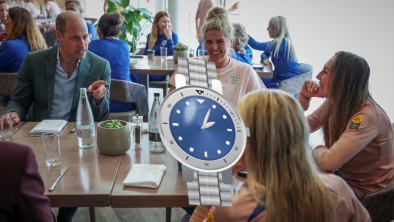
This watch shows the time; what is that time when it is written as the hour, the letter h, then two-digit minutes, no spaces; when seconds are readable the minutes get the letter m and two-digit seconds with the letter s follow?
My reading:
2h04
